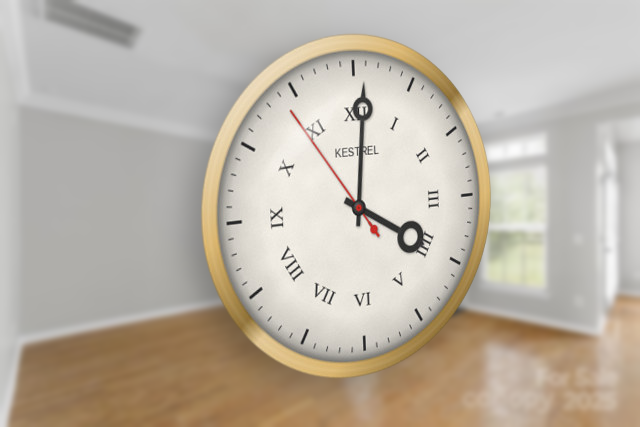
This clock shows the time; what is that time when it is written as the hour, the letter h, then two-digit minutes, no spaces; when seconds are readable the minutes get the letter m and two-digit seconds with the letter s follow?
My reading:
4h00m54s
